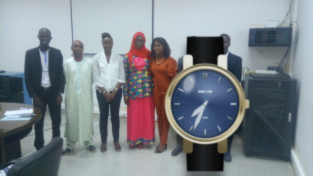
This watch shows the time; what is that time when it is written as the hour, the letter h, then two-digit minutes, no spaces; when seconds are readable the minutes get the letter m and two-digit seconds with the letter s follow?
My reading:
7h34
